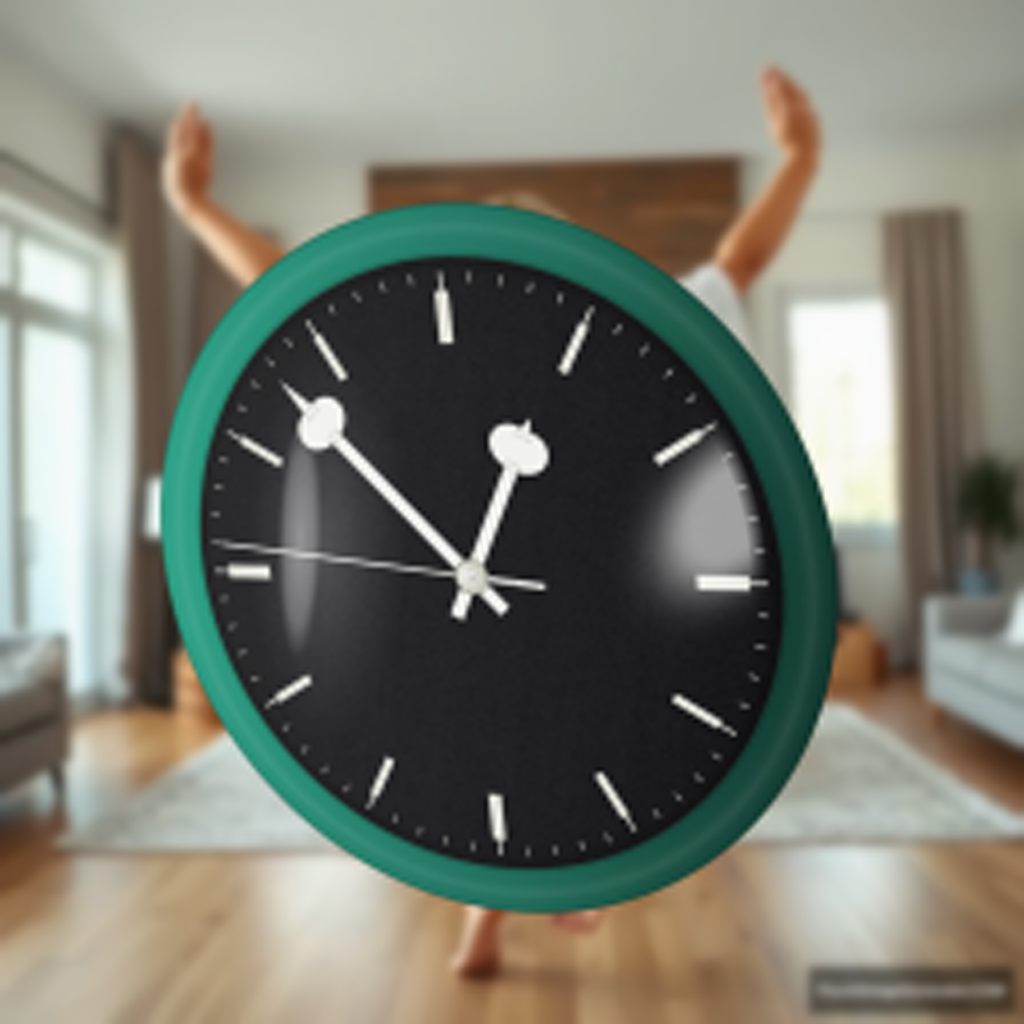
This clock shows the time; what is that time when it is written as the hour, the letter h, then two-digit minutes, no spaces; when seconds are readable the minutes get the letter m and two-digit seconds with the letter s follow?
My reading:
12h52m46s
